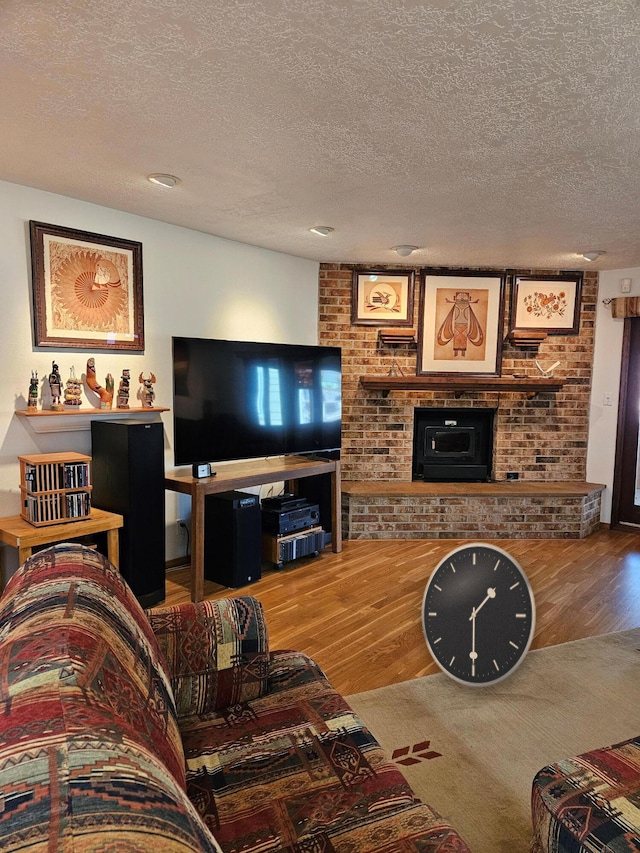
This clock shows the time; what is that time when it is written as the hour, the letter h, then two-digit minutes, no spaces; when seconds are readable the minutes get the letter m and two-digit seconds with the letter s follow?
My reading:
1h30
